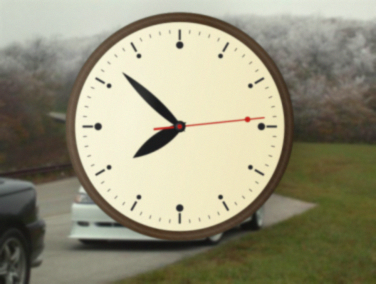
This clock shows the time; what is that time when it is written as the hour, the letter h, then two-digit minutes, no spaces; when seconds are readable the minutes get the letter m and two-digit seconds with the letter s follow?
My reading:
7h52m14s
